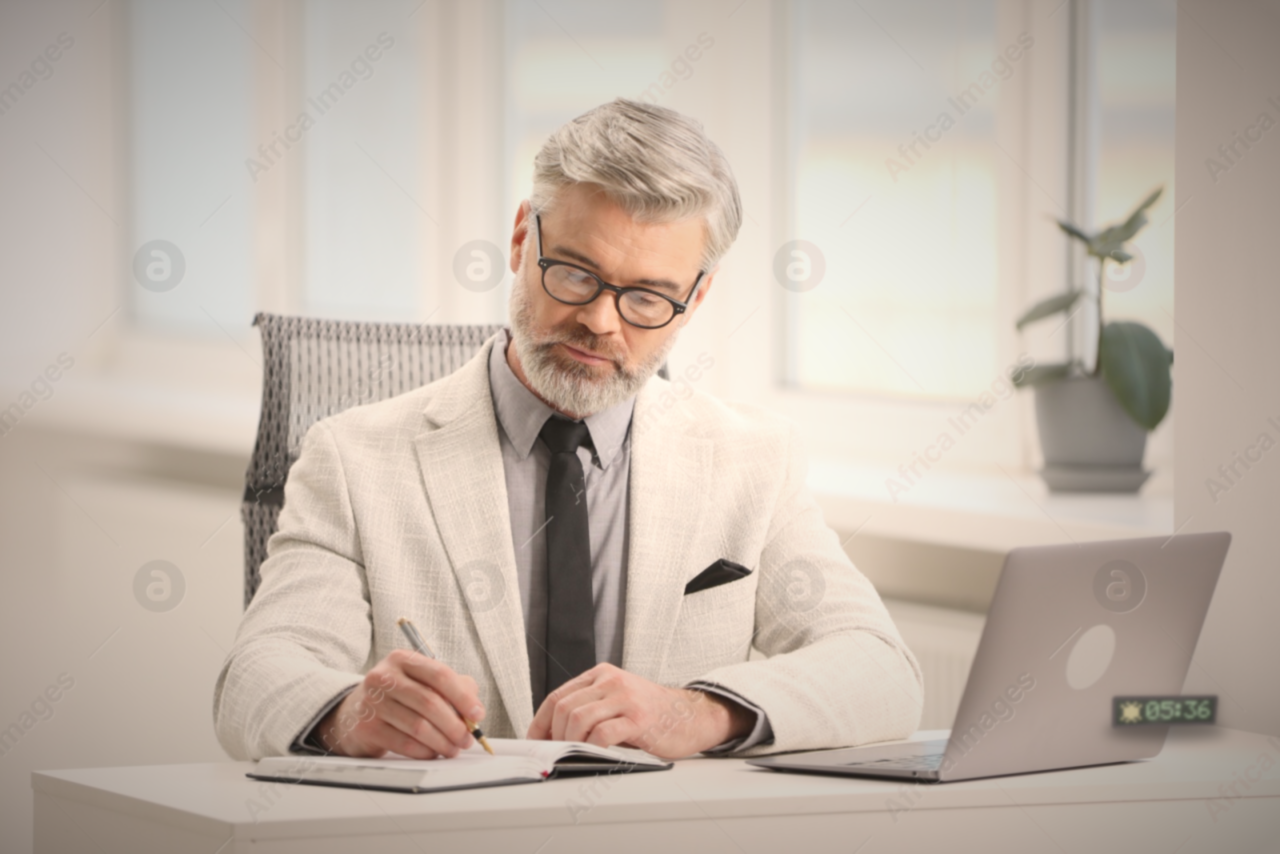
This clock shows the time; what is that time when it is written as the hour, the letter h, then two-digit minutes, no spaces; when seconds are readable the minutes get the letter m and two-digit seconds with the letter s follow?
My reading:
5h36
